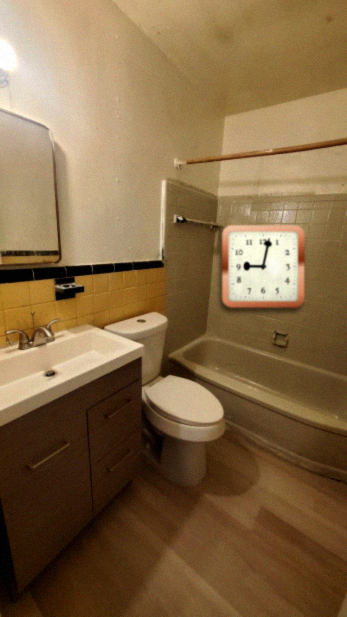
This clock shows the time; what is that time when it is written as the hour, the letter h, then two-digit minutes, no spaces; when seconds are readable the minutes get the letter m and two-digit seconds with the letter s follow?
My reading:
9h02
